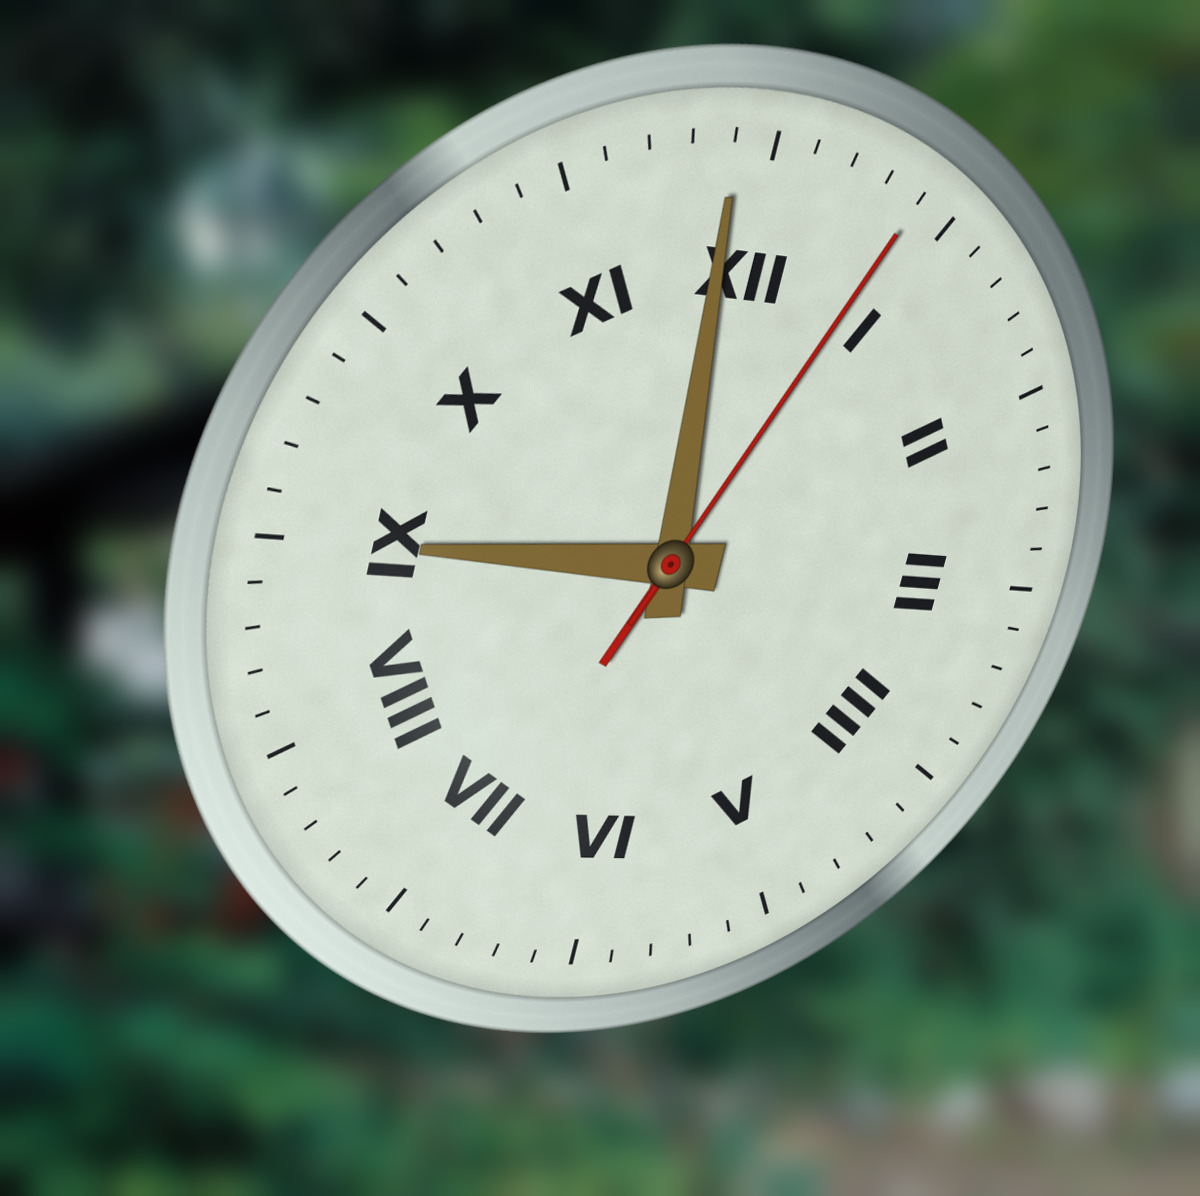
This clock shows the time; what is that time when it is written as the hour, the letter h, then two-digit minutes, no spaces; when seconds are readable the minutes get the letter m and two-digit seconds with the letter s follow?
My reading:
8h59m04s
